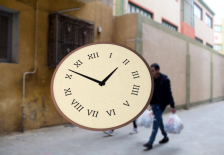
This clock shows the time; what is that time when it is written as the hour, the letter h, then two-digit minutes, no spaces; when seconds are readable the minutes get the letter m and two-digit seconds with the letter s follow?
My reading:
1h52
